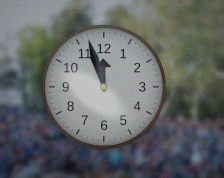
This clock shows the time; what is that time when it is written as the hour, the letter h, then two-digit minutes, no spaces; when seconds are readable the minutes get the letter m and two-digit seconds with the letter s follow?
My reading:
11h57
